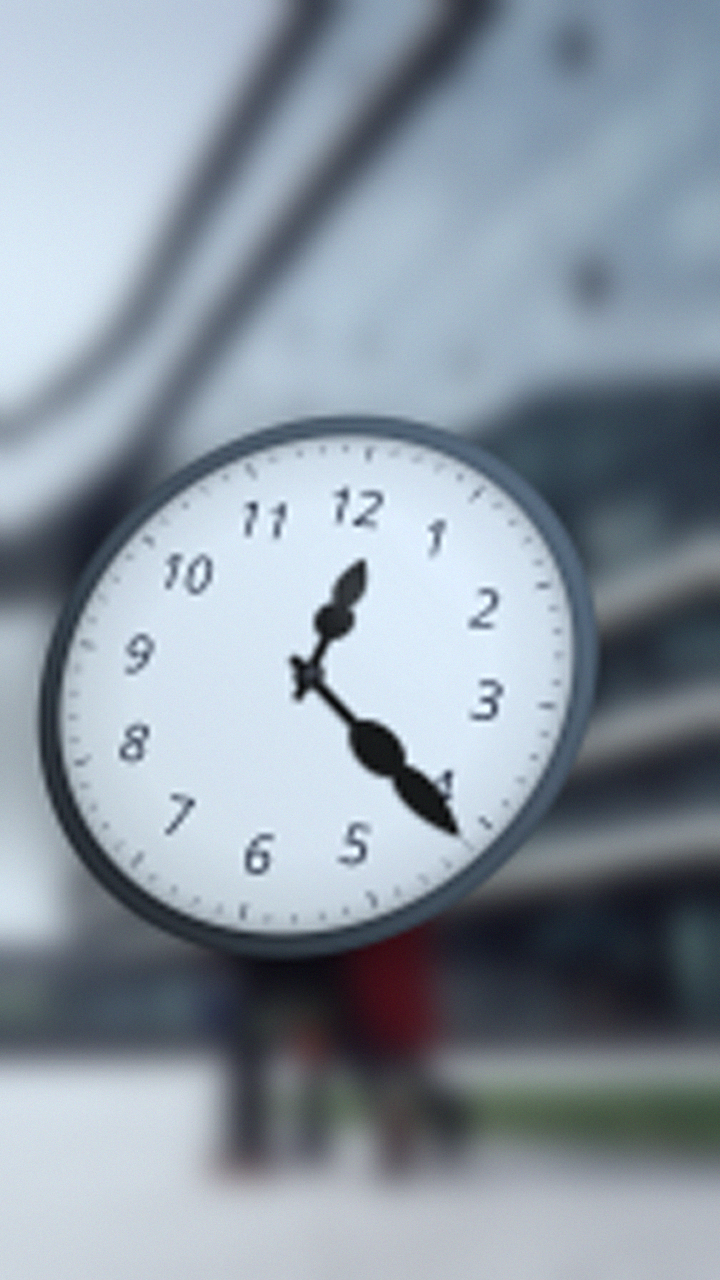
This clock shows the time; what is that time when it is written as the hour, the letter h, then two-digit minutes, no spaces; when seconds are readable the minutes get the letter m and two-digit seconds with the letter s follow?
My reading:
12h21
